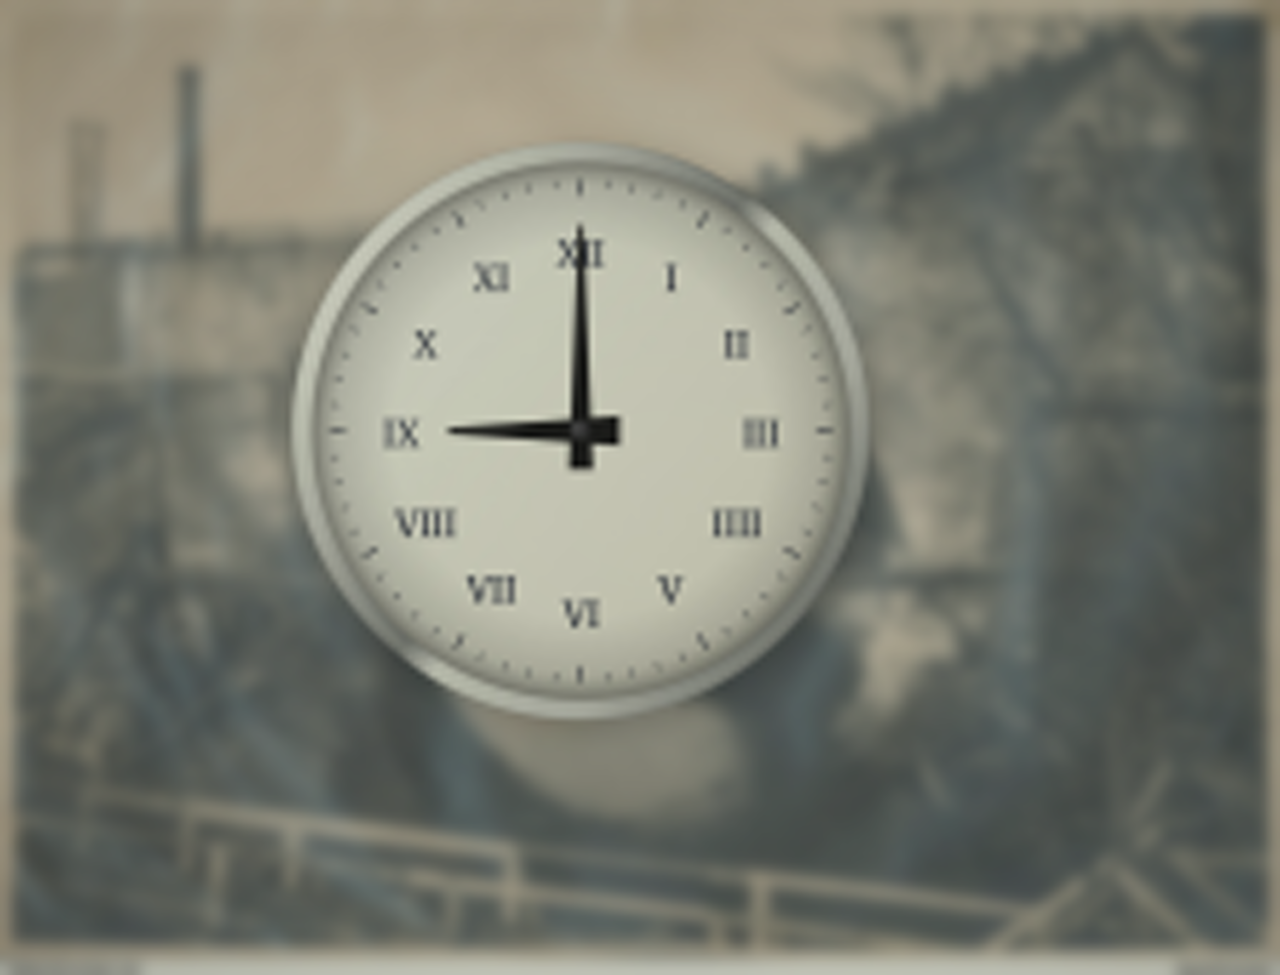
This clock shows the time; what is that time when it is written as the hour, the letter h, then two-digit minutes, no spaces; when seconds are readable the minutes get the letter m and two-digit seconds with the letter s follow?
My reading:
9h00
